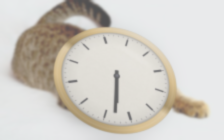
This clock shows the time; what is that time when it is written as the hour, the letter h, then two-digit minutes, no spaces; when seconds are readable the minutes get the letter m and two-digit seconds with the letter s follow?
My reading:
6h33
